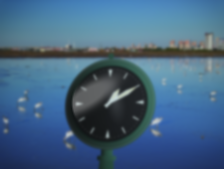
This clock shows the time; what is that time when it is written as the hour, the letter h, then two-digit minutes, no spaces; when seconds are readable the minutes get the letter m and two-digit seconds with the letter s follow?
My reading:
1h10
